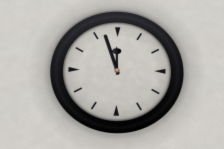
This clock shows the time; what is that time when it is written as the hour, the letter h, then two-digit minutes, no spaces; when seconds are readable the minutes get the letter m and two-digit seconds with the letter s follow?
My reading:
11h57
